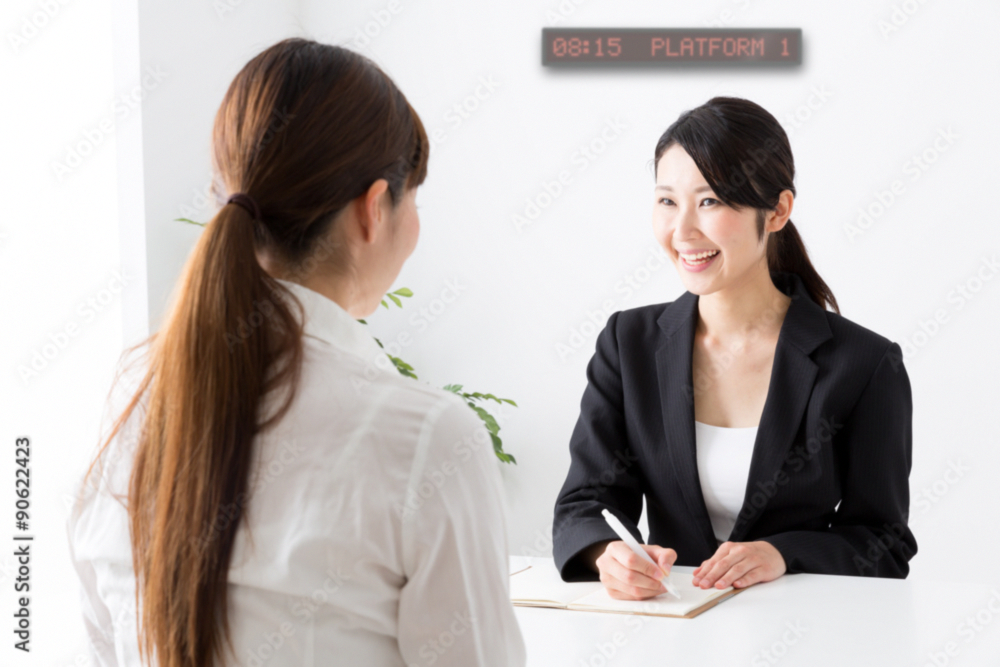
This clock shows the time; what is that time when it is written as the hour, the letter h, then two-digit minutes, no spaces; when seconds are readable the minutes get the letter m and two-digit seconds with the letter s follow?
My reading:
8h15
